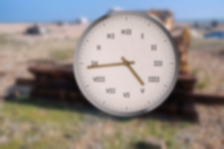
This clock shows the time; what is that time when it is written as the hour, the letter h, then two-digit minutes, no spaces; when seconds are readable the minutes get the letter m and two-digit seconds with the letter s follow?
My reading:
4h44
